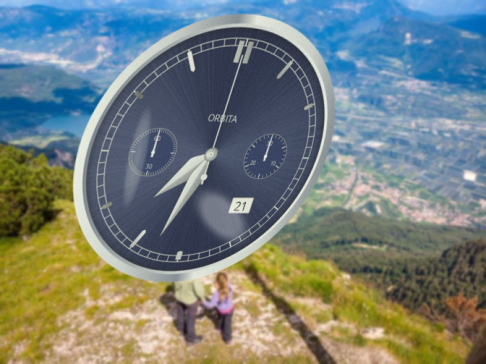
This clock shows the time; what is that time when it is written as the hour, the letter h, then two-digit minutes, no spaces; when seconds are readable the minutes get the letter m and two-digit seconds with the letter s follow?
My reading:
7h33
